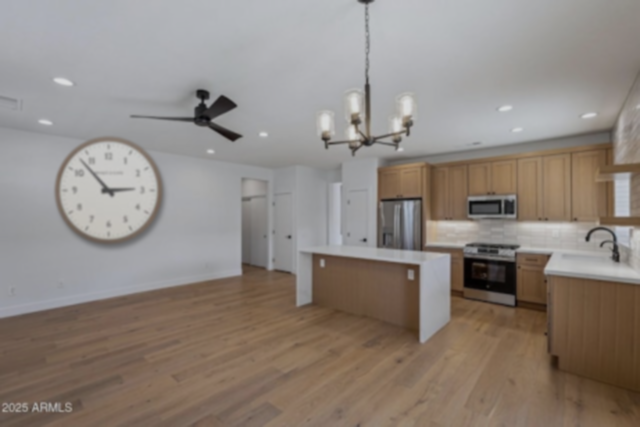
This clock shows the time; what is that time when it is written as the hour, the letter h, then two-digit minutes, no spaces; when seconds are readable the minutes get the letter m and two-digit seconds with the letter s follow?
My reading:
2h53
